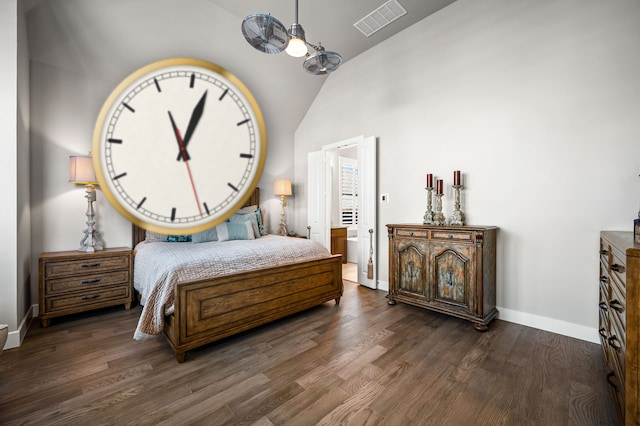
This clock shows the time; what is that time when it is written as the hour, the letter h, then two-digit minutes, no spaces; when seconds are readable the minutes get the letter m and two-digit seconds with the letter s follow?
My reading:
11h02m26s
